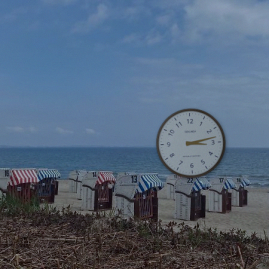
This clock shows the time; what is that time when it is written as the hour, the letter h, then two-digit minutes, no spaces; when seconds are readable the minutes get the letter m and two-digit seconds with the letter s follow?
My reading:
3h13
